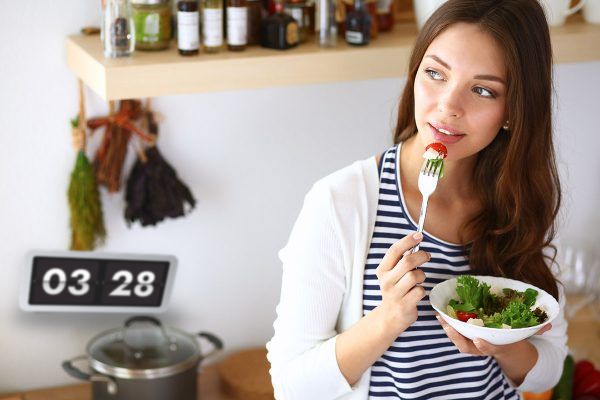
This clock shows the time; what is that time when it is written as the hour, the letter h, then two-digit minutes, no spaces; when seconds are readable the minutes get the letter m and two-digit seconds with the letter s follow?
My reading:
3h28
